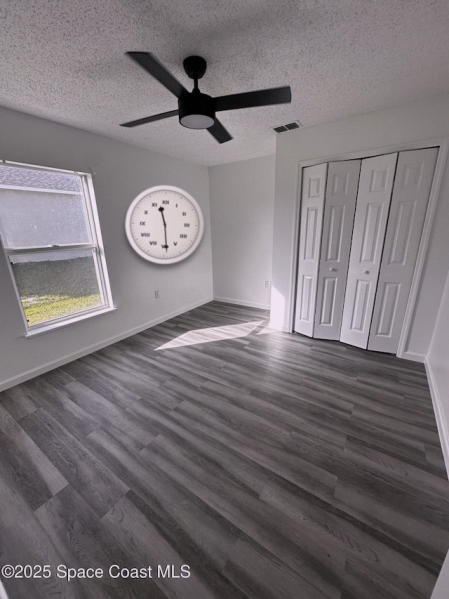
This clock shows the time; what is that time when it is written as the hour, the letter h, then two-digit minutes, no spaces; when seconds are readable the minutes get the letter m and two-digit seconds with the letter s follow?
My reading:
11h29
